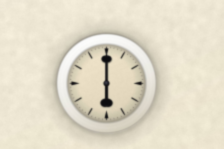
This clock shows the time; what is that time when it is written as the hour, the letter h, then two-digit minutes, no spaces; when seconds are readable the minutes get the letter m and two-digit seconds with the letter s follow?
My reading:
6h00
